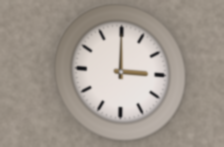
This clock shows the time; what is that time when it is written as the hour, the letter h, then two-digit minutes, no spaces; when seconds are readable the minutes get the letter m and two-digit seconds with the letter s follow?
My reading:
3h00
